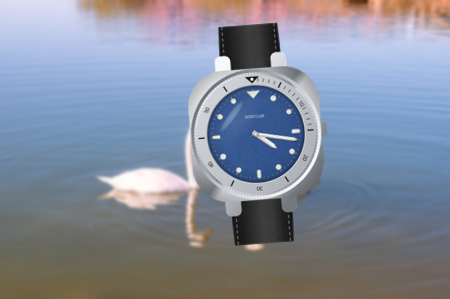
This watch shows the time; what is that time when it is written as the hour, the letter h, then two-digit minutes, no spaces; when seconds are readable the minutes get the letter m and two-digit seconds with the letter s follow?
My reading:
4h17
